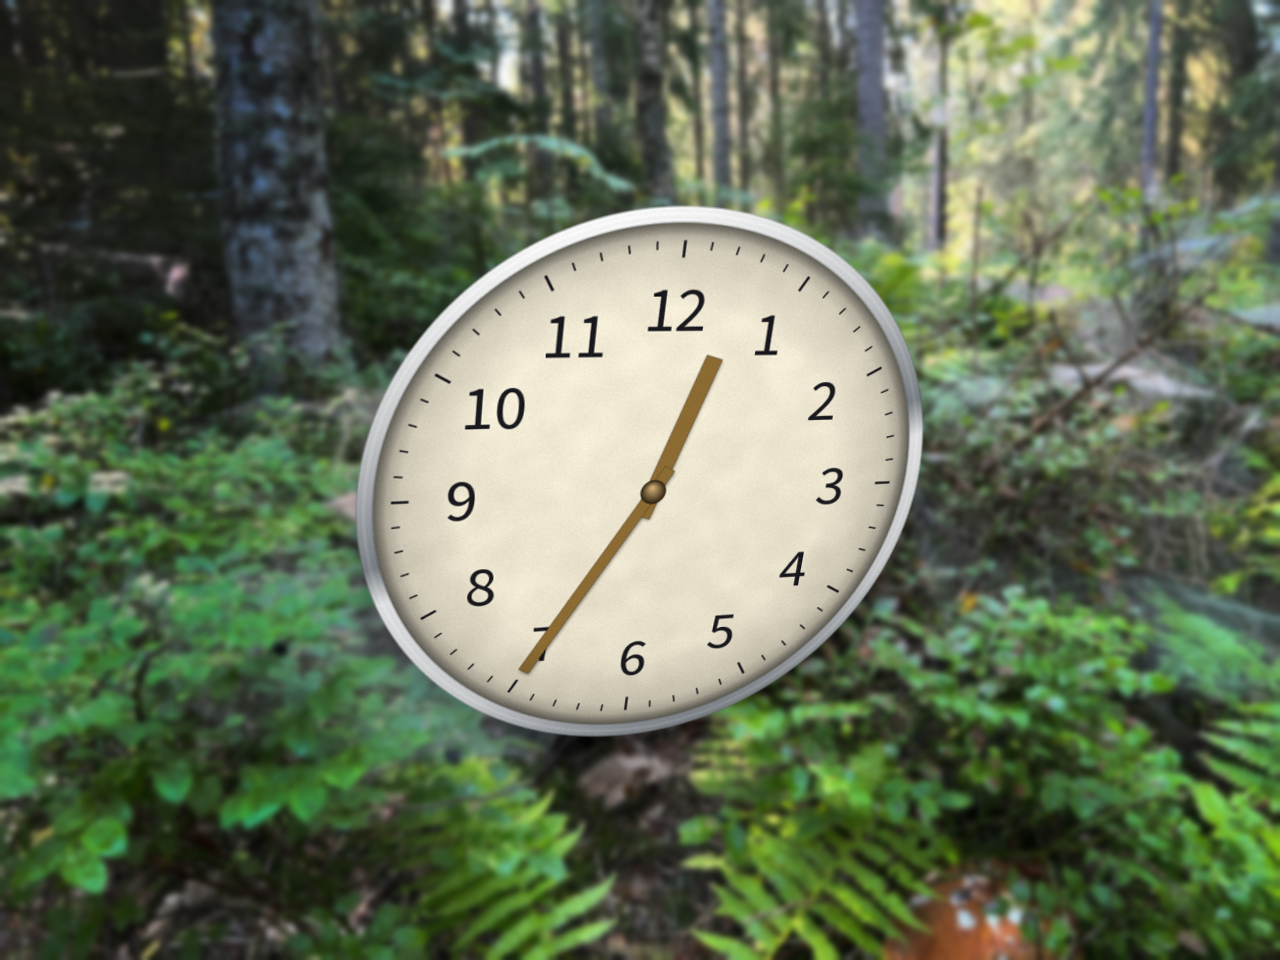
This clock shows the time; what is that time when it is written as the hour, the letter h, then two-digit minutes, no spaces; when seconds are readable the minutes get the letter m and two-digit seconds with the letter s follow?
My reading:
12h35
